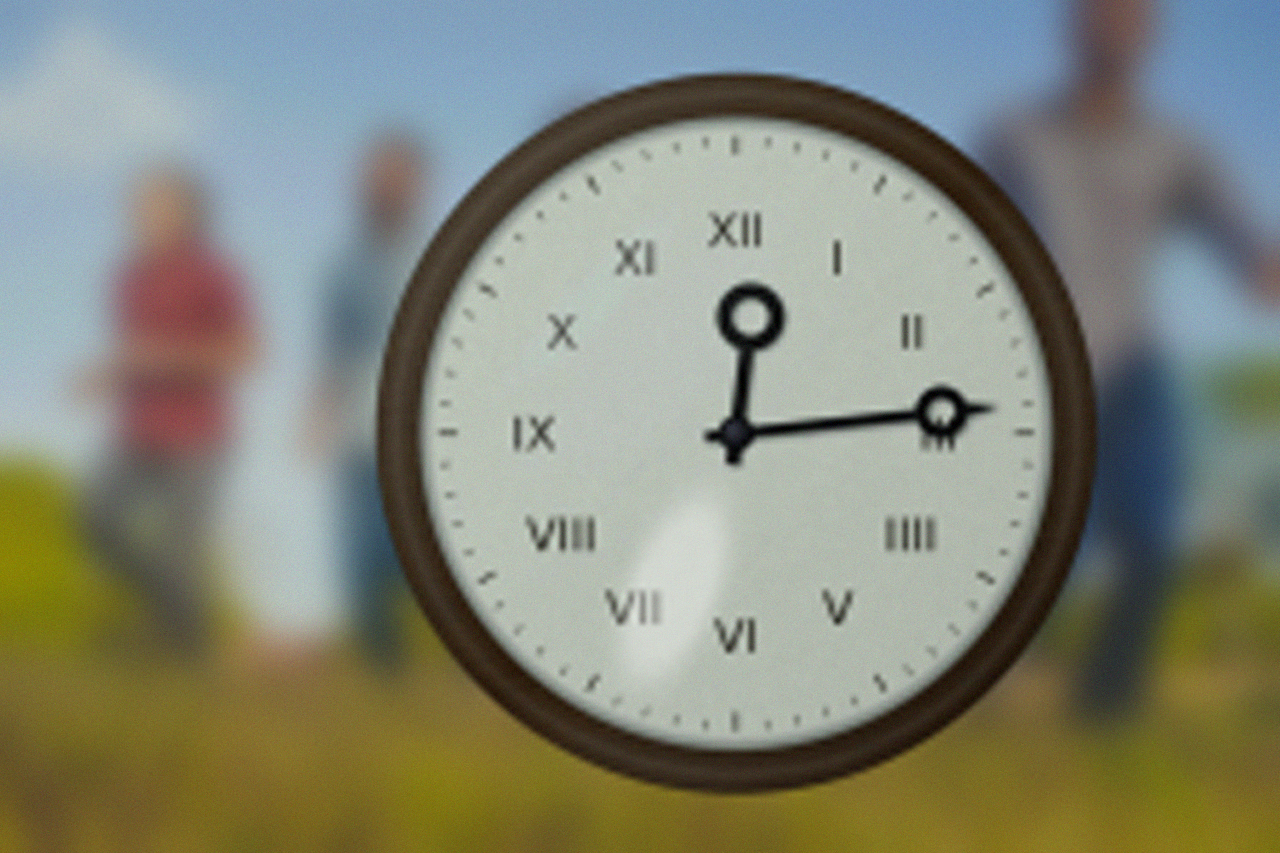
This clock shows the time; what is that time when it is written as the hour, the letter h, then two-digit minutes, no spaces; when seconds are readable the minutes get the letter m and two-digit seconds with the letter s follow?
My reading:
12h14
